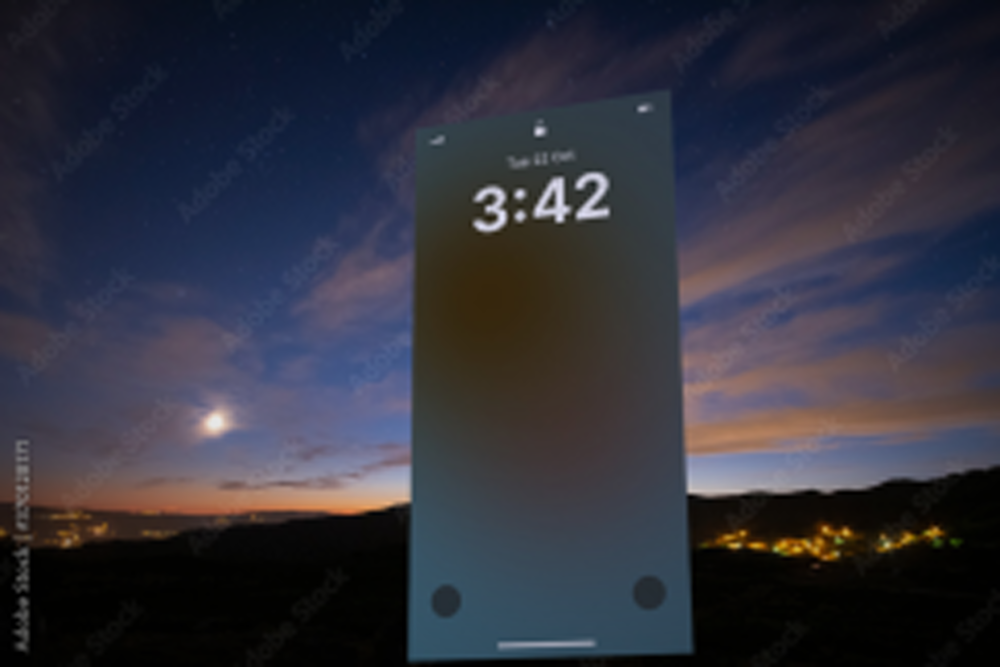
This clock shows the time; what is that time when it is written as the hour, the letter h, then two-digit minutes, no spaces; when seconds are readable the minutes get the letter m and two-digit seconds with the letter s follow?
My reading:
3h42
